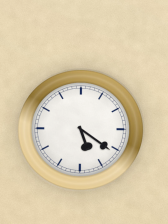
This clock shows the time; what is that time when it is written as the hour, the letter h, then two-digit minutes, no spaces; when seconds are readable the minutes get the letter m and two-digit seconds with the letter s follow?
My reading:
5h21
